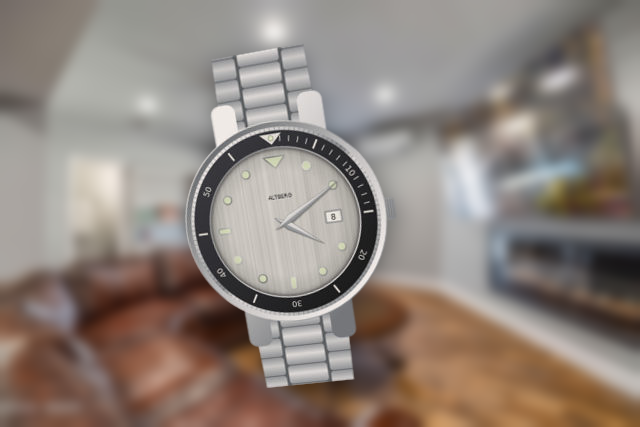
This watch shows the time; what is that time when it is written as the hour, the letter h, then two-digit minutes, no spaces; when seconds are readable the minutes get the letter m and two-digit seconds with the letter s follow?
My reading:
4h10
